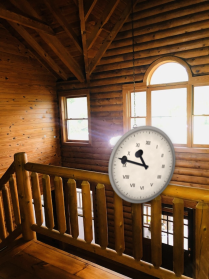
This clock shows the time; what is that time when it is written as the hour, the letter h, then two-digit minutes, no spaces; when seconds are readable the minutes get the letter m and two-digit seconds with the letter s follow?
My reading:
10h47
